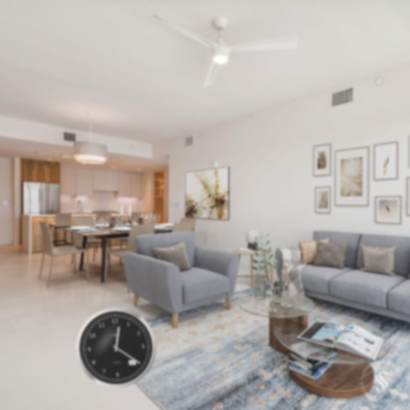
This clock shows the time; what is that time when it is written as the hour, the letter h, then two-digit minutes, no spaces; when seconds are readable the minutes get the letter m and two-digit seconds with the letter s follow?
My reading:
12h21
